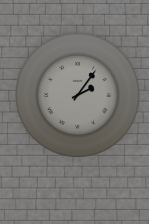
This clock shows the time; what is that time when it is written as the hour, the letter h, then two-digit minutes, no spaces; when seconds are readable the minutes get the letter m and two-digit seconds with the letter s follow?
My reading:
2h06
